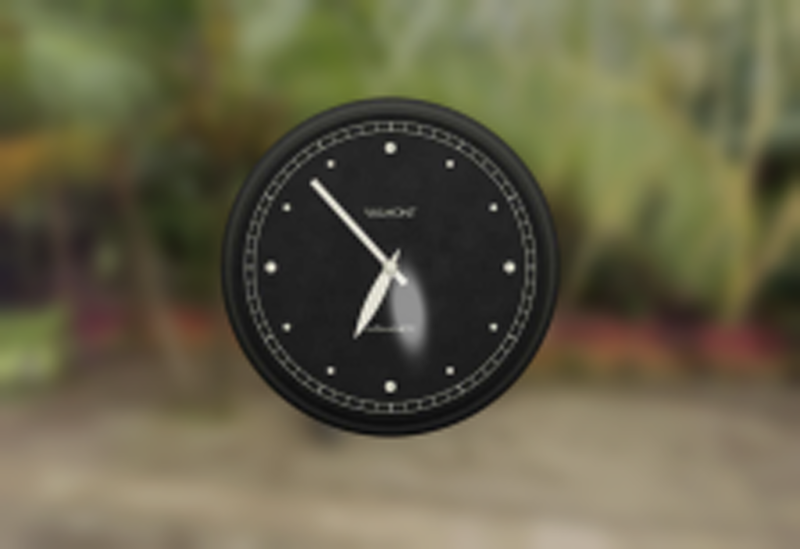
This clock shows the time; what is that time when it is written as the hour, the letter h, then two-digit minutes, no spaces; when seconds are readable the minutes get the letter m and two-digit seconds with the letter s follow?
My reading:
6h53
